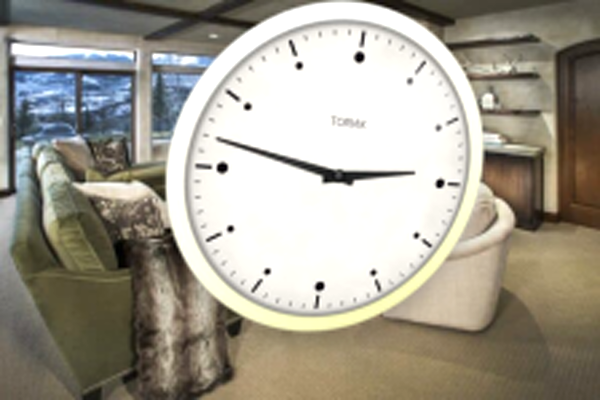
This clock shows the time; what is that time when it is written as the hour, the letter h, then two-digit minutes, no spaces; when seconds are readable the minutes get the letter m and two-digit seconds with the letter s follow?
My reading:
2h47
